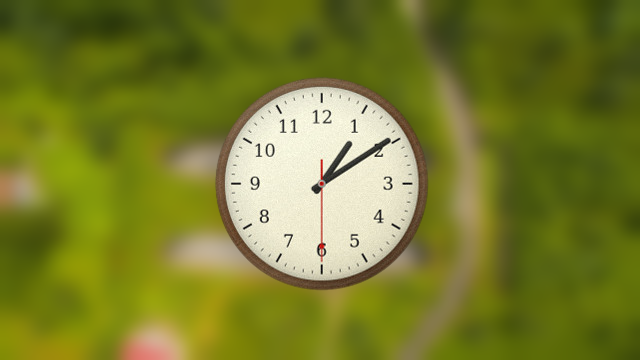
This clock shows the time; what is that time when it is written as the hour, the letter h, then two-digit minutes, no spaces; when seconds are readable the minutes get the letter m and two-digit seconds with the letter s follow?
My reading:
1h09m30s
